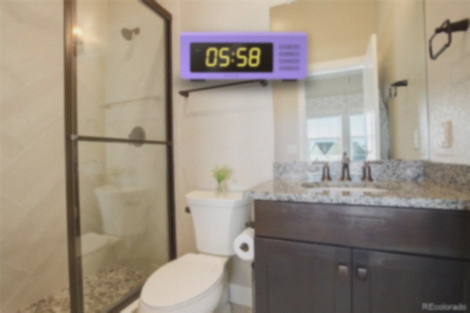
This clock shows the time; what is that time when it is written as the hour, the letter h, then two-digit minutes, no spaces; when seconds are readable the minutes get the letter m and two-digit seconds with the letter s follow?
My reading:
5h58
